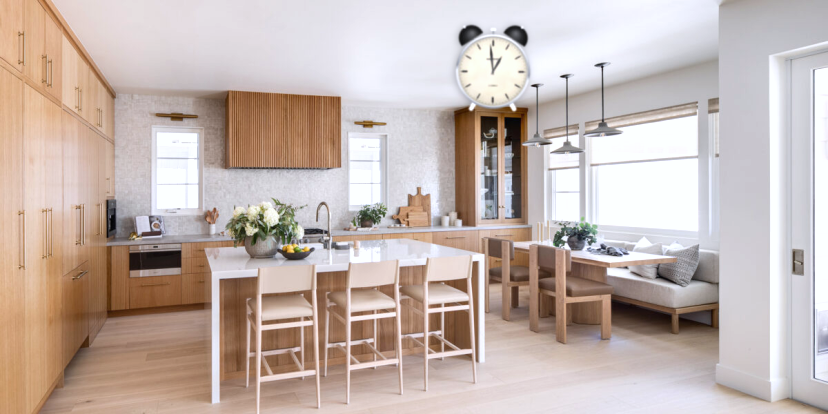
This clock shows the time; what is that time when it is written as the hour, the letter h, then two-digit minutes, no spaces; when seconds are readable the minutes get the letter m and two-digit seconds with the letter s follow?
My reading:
12h59
